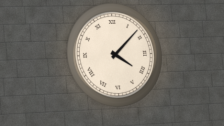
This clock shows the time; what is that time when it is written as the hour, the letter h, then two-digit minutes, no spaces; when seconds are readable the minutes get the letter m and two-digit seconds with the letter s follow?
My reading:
4h08
